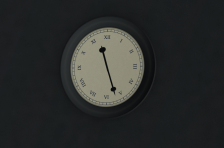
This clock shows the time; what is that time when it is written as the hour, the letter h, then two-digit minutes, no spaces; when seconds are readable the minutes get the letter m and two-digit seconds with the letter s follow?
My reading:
11h27
